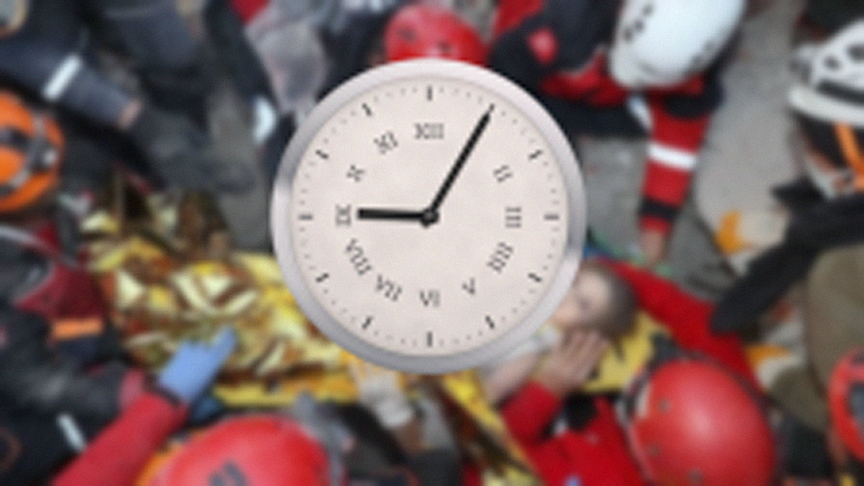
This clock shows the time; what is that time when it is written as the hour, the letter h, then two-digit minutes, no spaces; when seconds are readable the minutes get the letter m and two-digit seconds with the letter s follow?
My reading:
9h05
